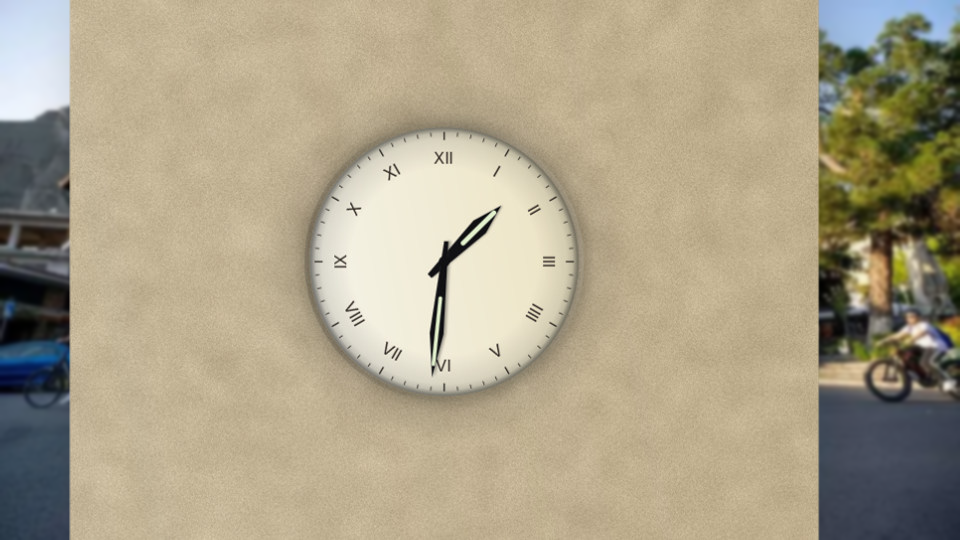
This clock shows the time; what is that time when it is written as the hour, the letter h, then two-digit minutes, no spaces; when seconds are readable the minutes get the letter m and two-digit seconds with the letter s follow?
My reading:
1h31
